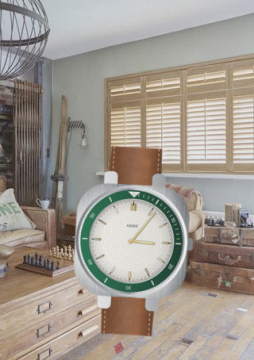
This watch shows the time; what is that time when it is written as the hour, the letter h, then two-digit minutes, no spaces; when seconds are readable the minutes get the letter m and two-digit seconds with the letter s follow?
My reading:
3h06
